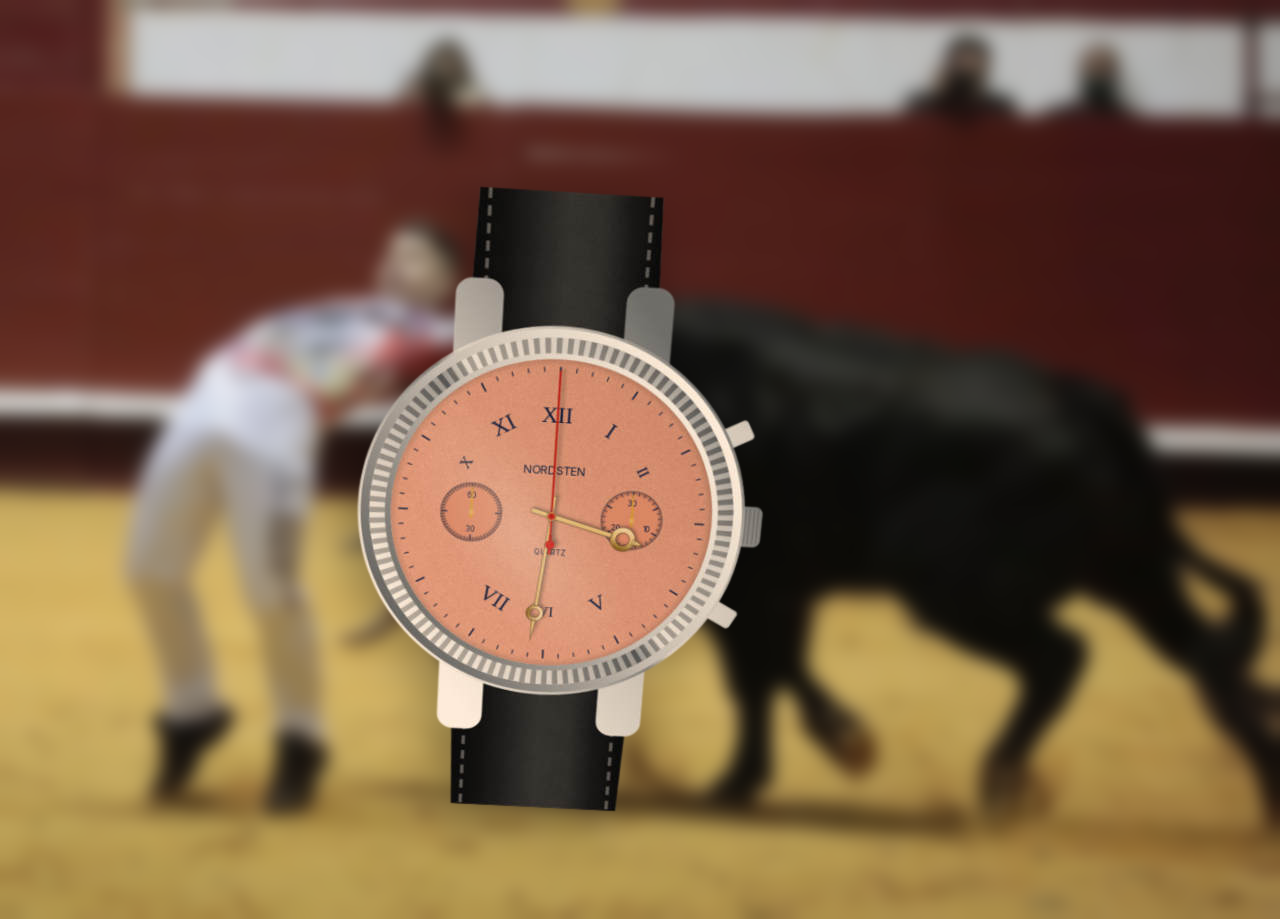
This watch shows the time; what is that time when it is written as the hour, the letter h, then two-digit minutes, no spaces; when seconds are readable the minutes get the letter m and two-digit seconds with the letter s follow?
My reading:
3h31
